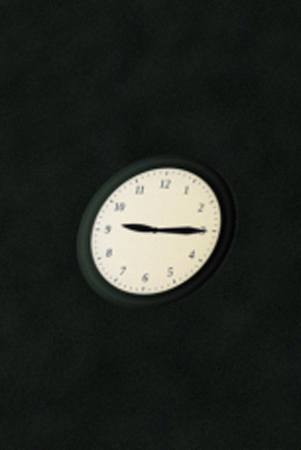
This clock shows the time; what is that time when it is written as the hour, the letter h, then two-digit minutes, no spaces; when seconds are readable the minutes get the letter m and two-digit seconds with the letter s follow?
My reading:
9h15
